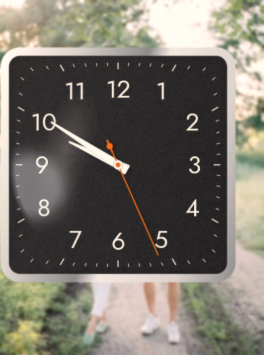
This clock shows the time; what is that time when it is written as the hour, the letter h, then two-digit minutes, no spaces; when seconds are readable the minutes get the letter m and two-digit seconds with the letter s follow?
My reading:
9h50m26s
